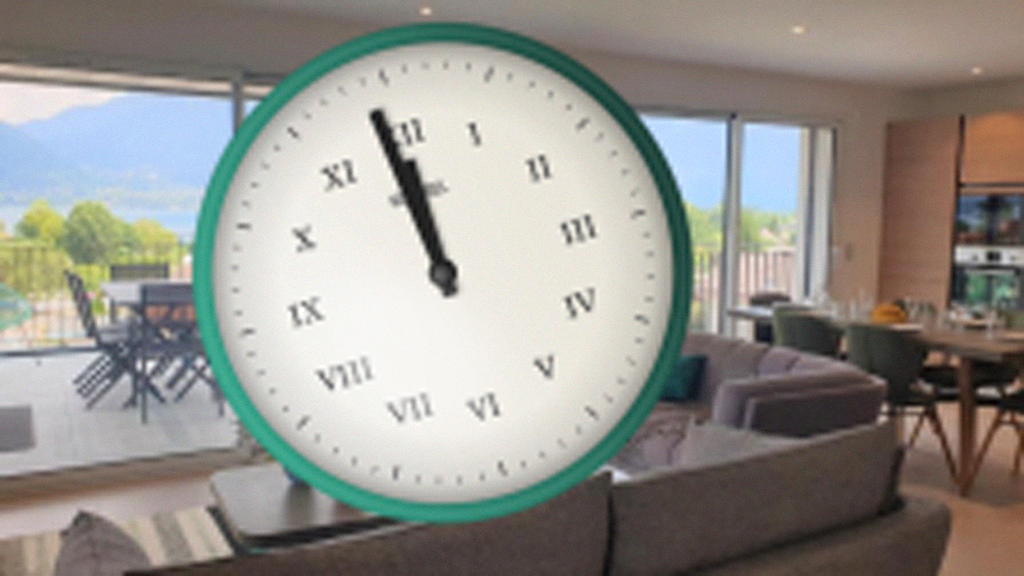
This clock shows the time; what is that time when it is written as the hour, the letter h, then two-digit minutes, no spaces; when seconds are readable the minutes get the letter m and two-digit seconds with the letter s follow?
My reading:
11h59
